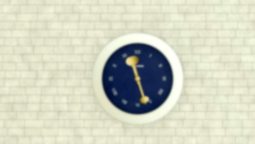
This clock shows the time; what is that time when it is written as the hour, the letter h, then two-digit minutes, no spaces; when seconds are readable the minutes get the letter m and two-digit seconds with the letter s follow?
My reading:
11h27
